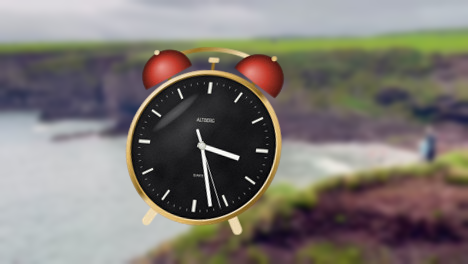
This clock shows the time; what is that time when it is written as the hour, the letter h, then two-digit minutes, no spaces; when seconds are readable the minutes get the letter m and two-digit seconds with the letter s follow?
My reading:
3h27m26s
